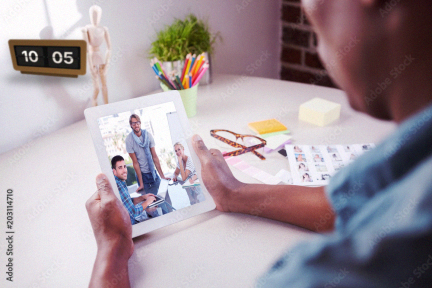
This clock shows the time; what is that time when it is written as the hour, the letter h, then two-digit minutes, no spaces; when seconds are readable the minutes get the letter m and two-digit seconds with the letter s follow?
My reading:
10h05
